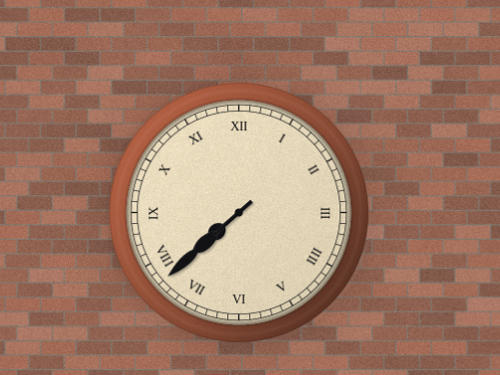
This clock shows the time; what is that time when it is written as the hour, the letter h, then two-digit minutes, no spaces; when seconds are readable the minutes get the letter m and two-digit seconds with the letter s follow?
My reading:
7h38
